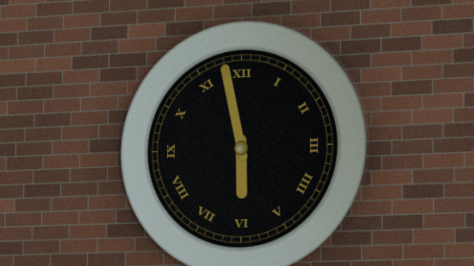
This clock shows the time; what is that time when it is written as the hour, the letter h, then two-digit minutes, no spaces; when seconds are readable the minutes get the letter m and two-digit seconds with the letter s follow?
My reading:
5h58
